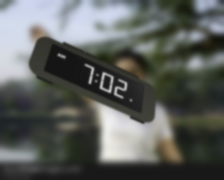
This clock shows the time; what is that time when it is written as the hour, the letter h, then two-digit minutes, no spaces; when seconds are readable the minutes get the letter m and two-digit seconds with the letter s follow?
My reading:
7h02
